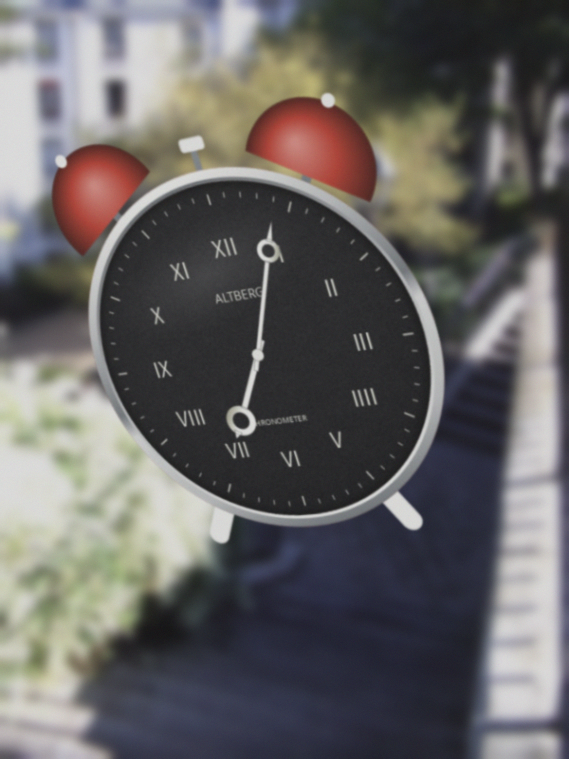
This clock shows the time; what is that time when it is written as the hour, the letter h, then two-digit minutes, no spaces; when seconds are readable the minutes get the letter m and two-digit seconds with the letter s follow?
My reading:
7h04
